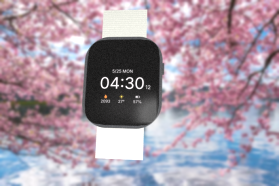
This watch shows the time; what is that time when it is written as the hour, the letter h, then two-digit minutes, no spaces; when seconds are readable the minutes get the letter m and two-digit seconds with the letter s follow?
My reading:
4h30
